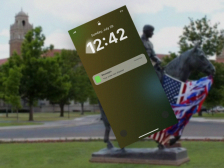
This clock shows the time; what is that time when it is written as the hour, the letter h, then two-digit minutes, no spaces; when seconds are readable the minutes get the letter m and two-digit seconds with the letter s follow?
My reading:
12h42
